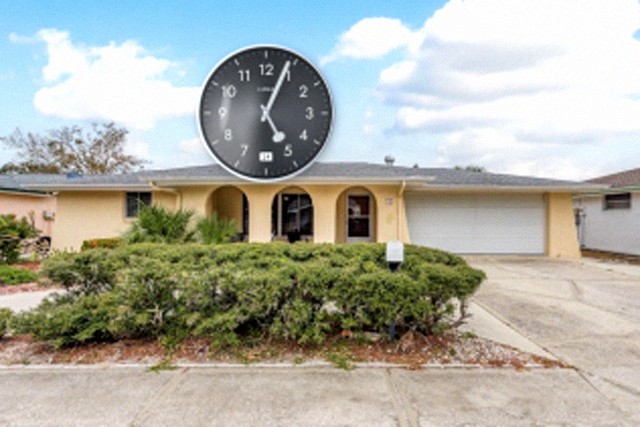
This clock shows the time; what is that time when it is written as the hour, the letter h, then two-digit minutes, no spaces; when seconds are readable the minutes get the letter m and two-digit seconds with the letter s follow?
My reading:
5h04
